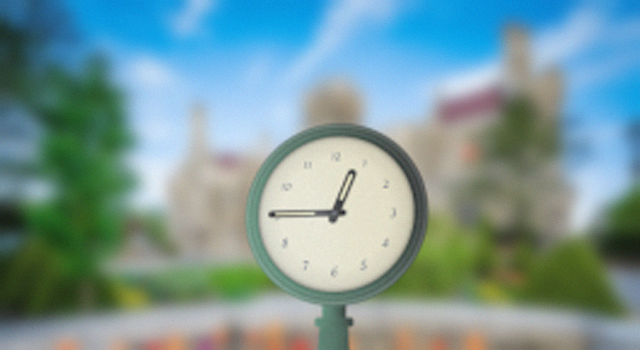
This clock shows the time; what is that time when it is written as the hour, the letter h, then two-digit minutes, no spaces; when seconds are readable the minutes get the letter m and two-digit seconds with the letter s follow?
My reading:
12h45
